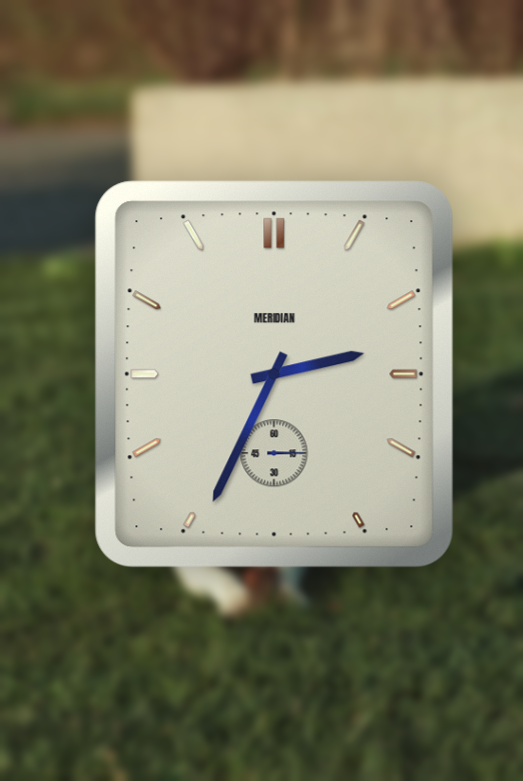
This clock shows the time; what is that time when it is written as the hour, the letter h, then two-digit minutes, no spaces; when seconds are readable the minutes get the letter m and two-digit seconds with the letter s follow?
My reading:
2h34m15s
